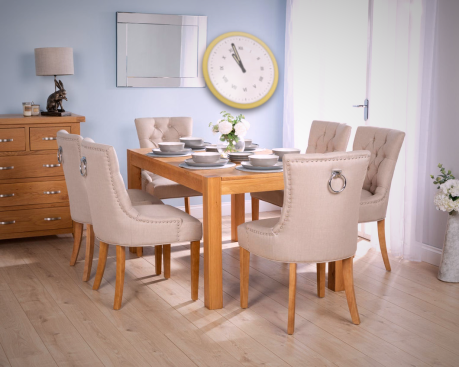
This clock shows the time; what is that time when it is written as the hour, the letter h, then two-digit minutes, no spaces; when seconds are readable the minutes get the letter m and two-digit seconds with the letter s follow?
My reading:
10h57
